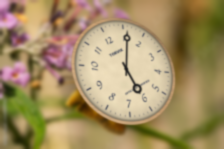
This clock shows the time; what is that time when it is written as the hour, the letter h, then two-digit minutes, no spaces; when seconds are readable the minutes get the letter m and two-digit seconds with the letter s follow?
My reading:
6h06
